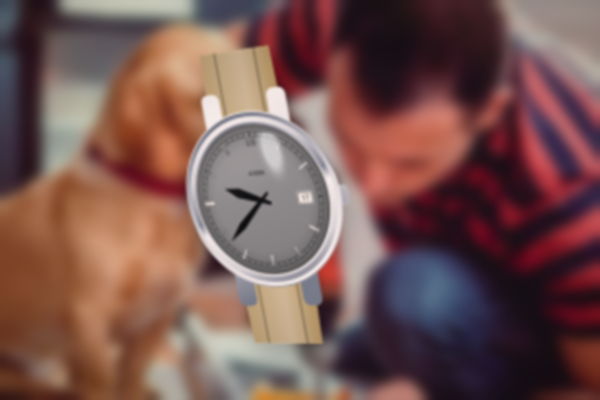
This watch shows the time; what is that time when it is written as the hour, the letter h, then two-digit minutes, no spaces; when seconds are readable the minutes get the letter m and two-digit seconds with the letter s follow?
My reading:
9h38
